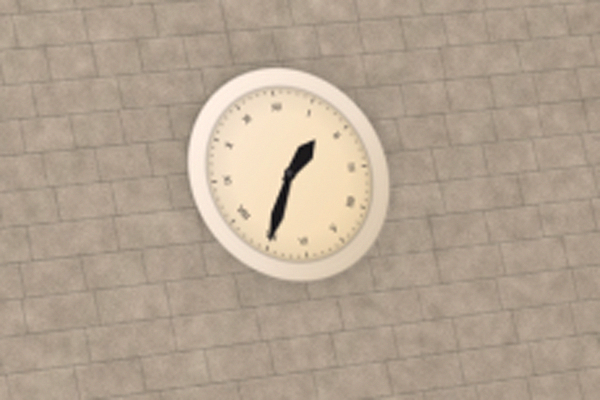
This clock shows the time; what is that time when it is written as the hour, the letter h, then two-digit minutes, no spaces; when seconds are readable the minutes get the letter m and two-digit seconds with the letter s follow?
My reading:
1h35
